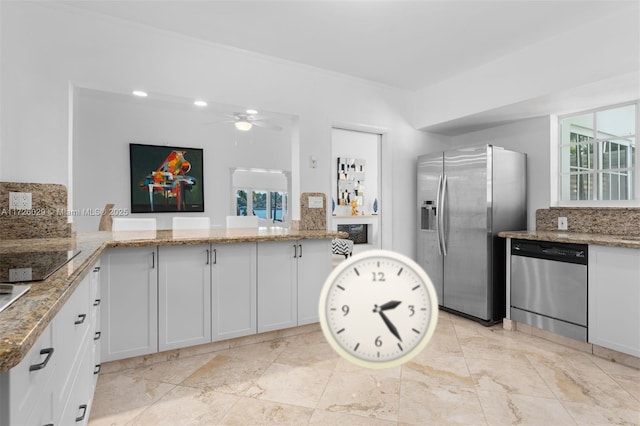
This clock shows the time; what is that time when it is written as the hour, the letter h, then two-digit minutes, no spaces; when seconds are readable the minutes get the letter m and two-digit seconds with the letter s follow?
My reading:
2h24
